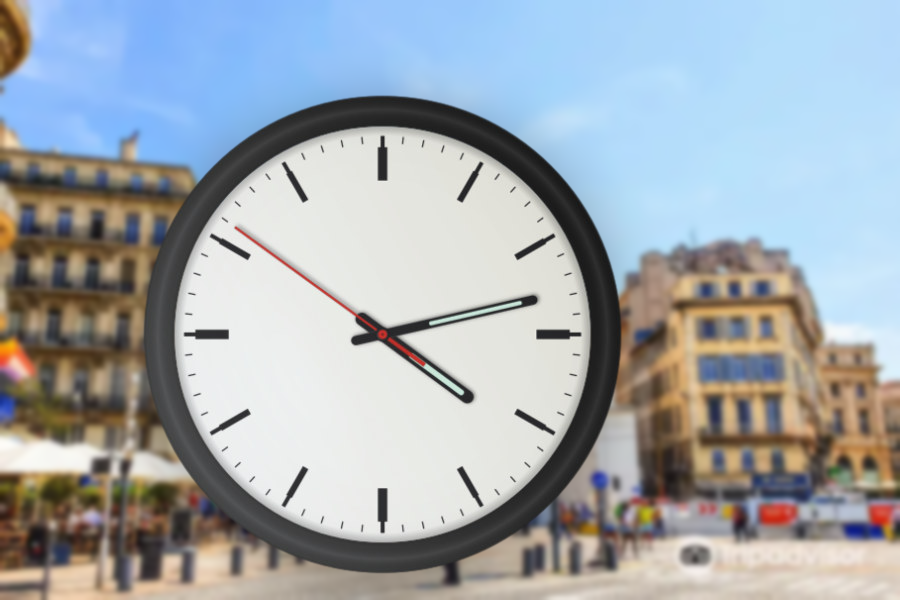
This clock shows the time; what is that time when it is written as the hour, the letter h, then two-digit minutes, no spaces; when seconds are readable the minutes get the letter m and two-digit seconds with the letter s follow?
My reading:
4h12m51s
